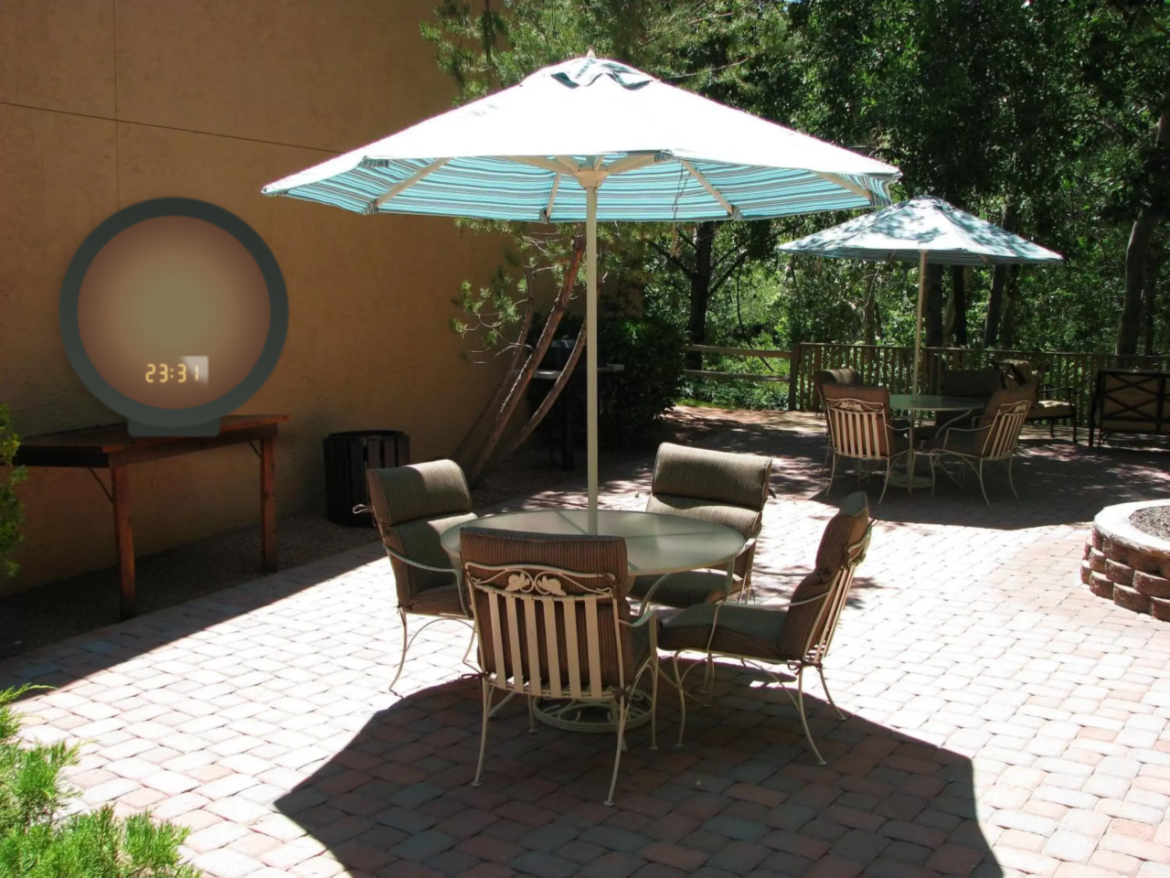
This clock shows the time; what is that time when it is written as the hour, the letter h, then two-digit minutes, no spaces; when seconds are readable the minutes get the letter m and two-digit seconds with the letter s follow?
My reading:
23h31
